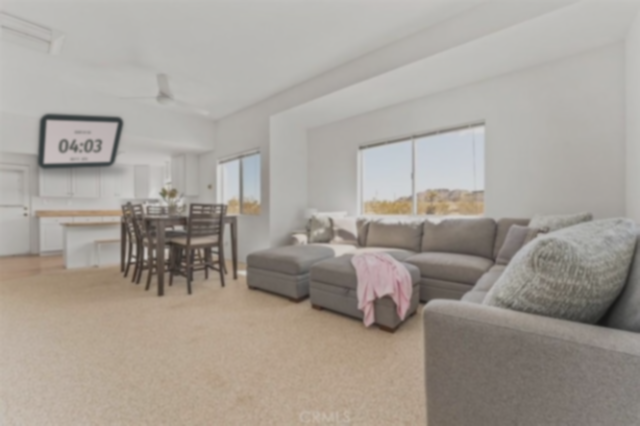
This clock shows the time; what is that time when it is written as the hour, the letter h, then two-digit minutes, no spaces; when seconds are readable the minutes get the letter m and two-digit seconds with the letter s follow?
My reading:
4h03
